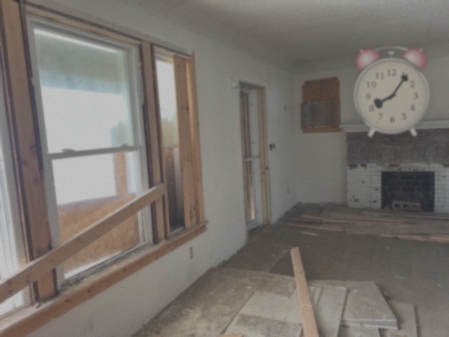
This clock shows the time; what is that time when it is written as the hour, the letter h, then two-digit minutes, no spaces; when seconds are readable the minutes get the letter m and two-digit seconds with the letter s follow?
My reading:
8h06
